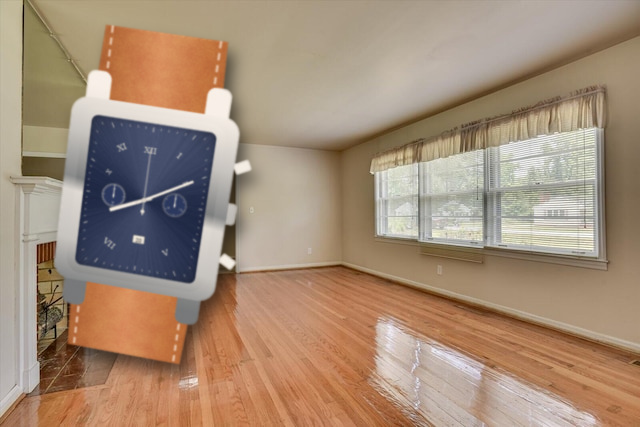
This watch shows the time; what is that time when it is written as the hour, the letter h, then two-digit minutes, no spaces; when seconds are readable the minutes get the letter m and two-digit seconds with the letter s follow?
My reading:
8h10
